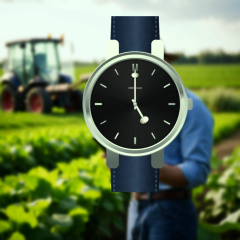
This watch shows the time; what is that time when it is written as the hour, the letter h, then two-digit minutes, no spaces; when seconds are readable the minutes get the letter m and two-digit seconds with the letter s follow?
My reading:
5h00
